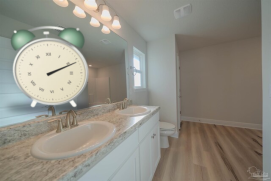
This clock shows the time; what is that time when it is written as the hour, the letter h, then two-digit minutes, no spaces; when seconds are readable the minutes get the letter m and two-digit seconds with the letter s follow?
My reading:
2h11
